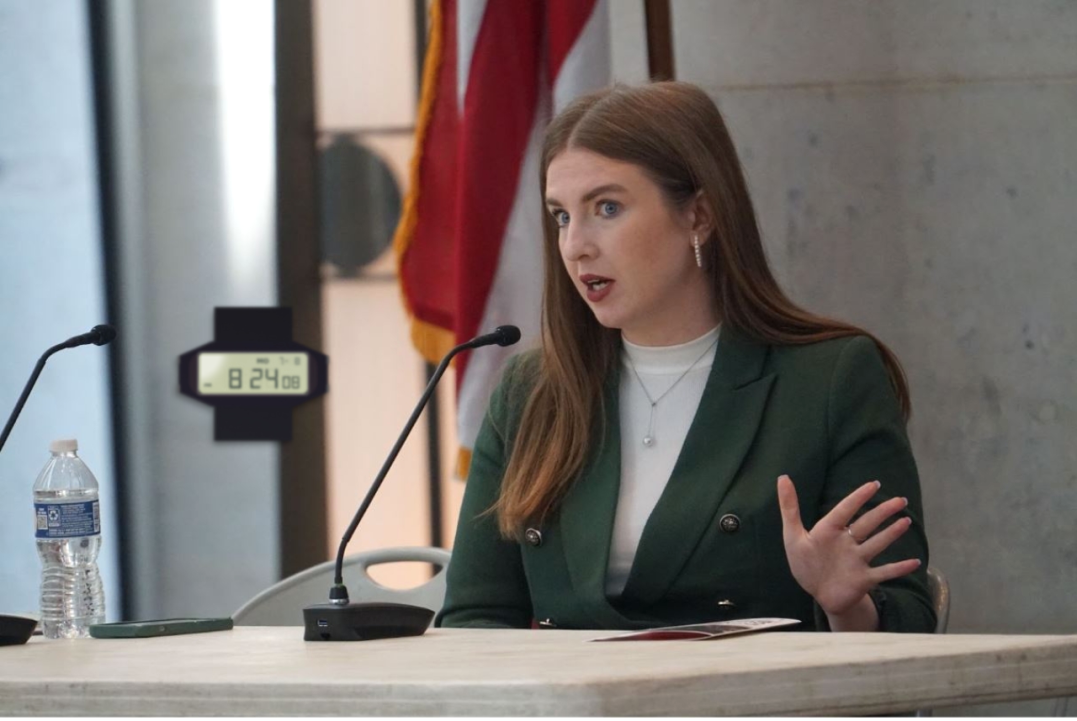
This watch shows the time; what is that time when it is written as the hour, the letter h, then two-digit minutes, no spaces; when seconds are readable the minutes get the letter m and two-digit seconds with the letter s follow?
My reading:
8h24
